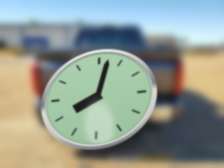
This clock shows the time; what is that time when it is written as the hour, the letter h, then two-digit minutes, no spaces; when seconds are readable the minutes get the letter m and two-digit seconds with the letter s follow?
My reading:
8h02
